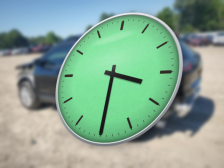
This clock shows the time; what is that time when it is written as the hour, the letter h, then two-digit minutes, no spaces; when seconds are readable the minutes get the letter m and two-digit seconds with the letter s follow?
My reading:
3h30
